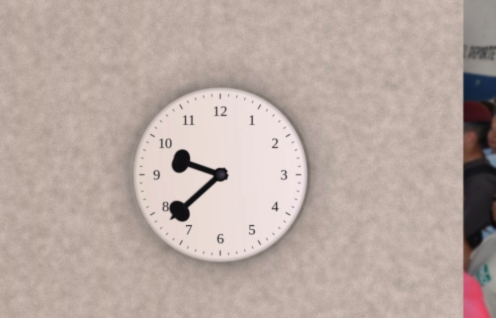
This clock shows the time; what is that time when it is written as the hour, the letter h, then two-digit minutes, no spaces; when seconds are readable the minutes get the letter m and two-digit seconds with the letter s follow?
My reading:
9h38
